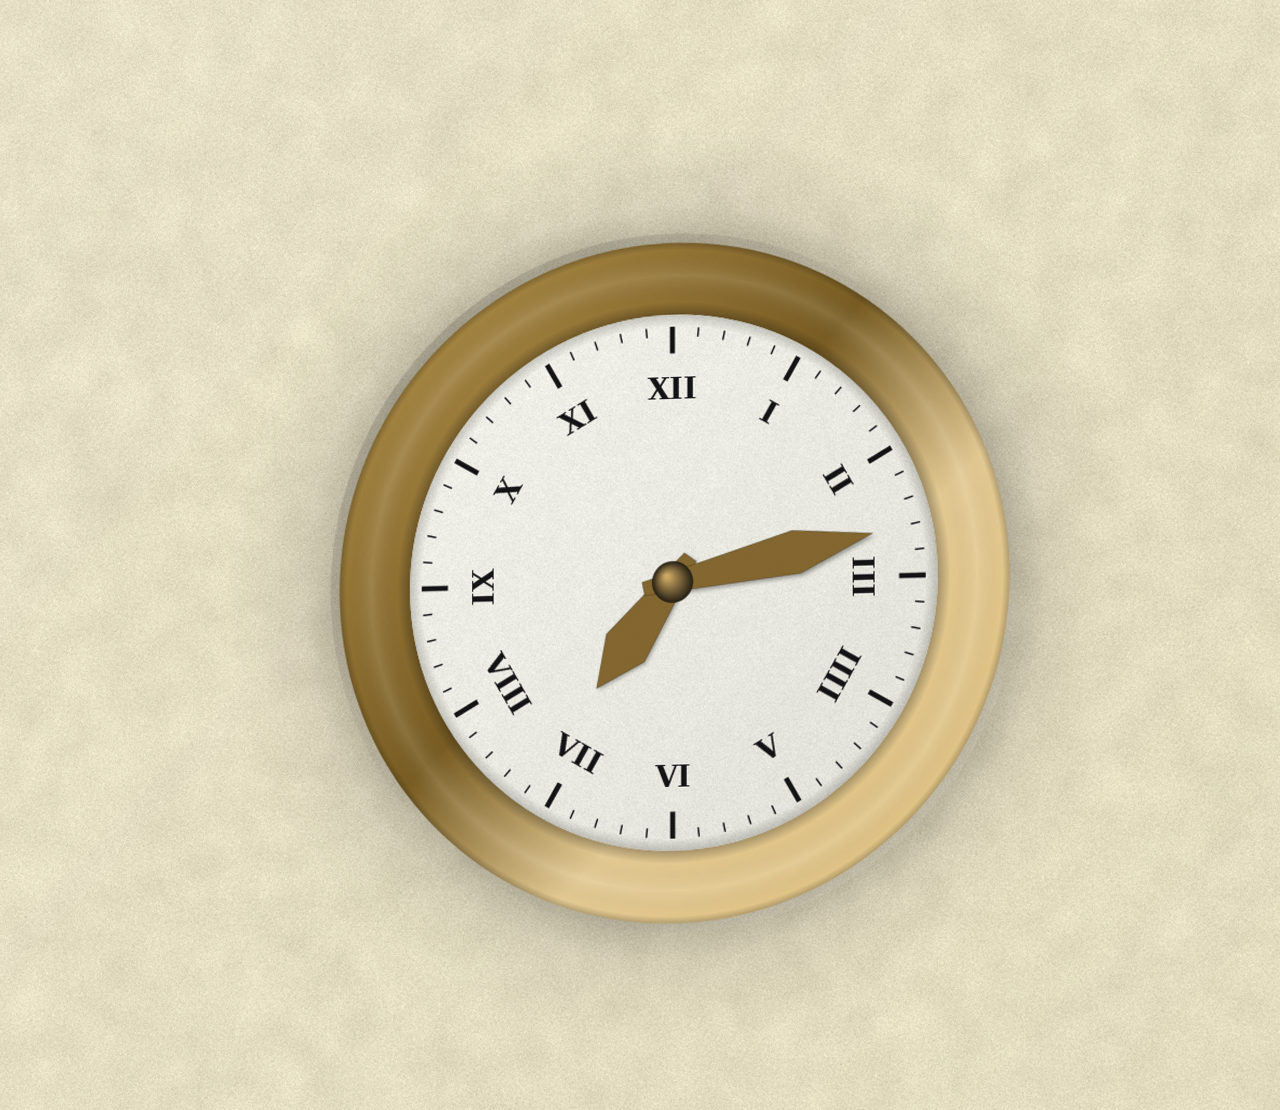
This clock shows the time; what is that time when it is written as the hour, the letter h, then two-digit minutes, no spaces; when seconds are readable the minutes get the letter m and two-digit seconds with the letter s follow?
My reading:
7h13
